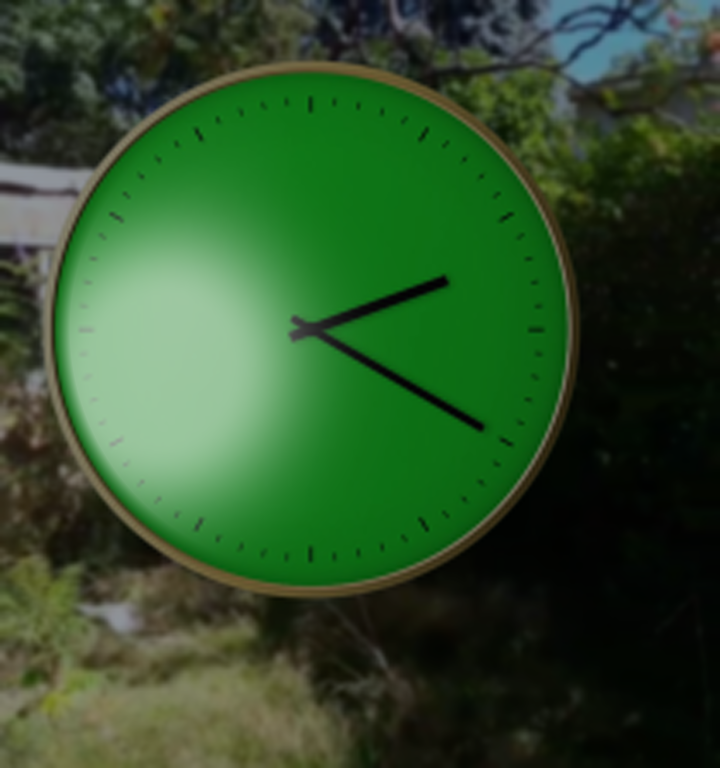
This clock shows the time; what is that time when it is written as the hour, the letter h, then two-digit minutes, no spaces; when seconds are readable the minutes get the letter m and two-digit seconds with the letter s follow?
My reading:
2h20
